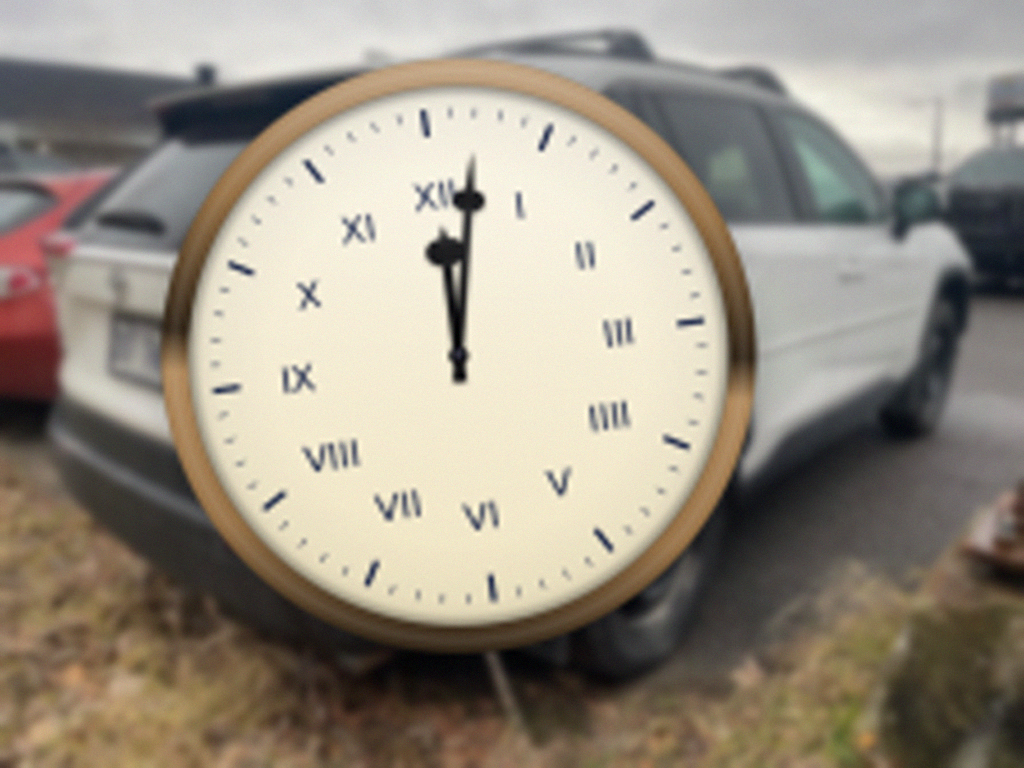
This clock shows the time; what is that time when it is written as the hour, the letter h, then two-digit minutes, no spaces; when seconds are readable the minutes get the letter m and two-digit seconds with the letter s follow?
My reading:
12h02
